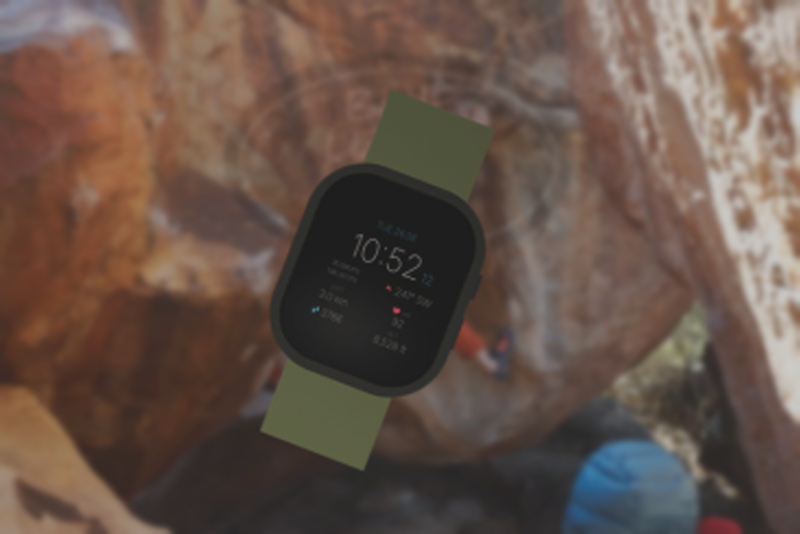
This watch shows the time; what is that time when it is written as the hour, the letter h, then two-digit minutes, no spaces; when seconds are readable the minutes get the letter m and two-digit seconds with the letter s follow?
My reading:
10h52
